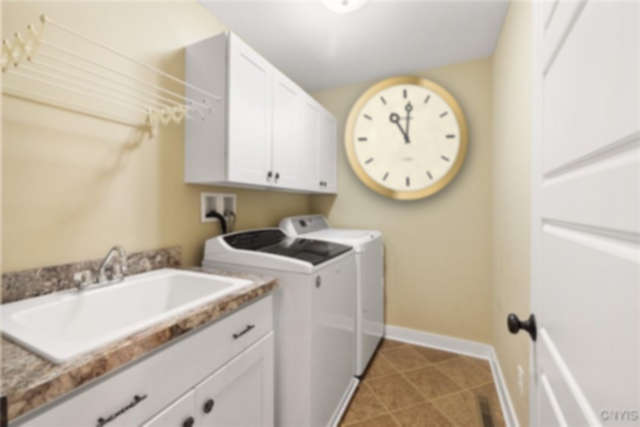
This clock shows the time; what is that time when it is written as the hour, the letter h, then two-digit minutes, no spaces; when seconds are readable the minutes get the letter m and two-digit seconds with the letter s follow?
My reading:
11h01
